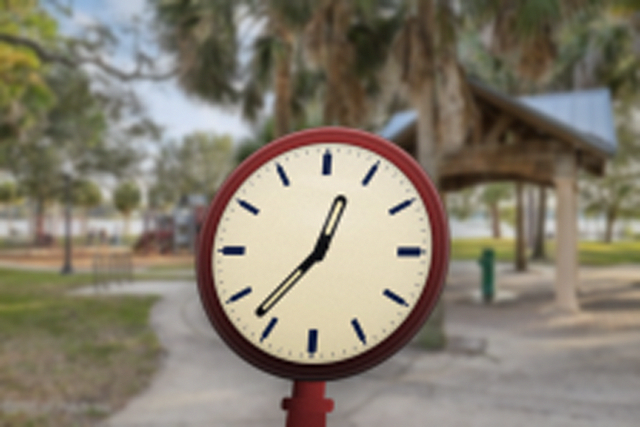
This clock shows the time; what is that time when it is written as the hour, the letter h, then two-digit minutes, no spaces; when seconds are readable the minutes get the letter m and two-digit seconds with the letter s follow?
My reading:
12h37
